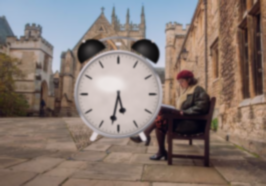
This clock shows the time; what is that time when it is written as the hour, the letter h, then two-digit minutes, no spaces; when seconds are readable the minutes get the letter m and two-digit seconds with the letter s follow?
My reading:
5h32
